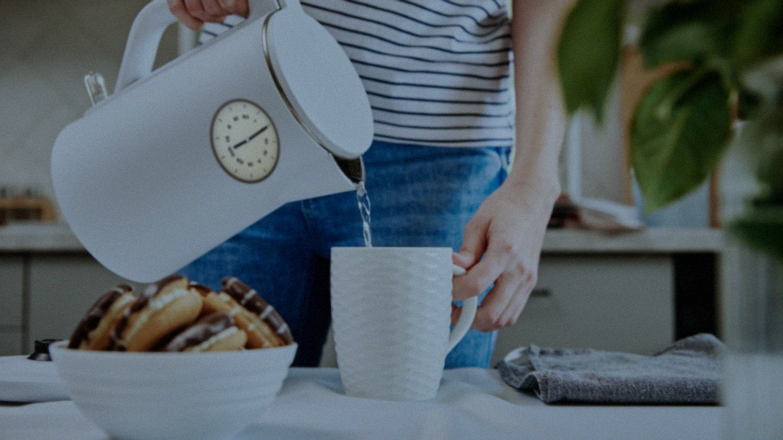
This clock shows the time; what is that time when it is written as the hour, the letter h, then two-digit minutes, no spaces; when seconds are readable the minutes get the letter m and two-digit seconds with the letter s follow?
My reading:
8h10
